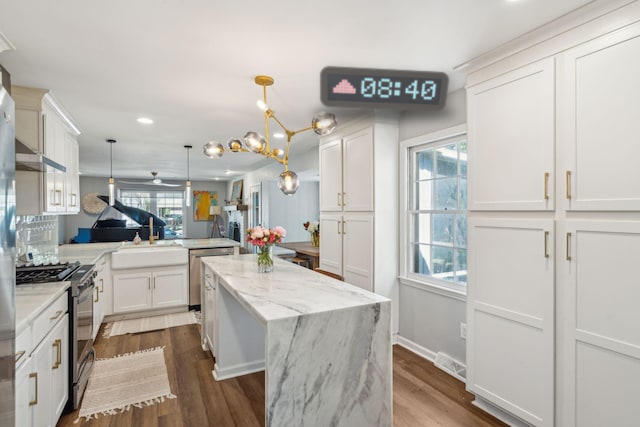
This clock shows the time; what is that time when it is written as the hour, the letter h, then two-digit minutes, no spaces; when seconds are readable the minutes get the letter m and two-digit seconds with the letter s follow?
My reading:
8h40
